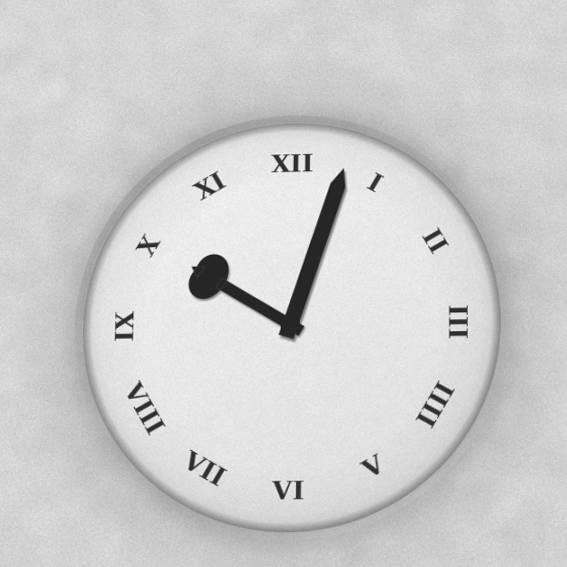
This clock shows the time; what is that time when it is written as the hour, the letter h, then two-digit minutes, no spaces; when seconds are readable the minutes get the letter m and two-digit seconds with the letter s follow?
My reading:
10h03
